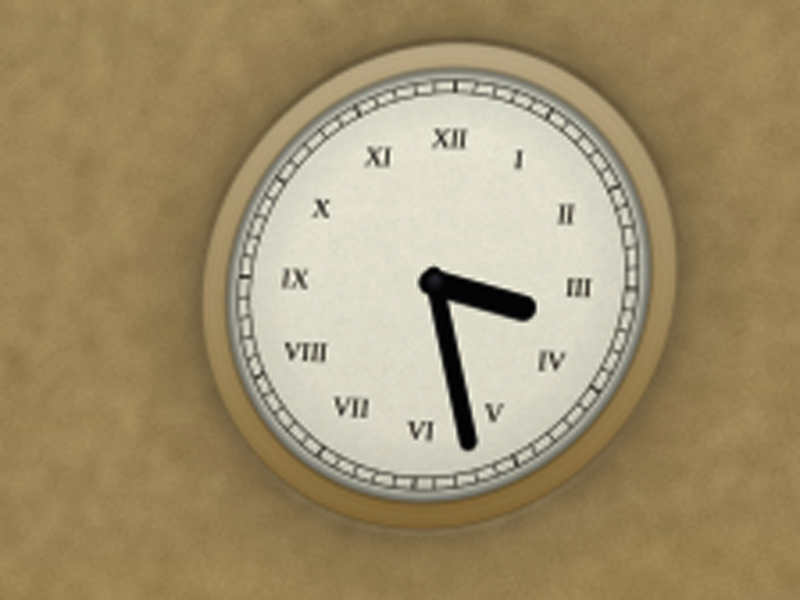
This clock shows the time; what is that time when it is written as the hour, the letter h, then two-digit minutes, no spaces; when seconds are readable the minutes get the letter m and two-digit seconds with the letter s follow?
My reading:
3h27
